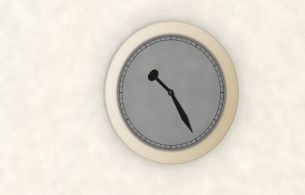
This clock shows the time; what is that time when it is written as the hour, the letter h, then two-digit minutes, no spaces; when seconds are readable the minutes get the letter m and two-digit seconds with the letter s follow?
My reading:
10h25
